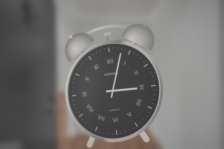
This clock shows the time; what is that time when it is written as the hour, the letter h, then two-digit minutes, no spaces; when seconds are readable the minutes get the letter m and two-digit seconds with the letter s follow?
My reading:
3h03
